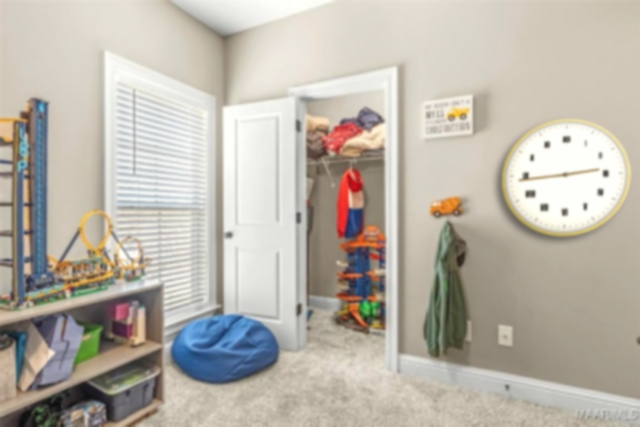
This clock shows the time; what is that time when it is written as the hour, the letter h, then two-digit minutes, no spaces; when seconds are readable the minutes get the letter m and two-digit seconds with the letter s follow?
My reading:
2h44
